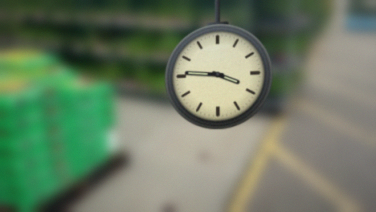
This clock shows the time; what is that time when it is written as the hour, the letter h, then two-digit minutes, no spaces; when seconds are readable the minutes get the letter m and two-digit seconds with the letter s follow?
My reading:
3h46
